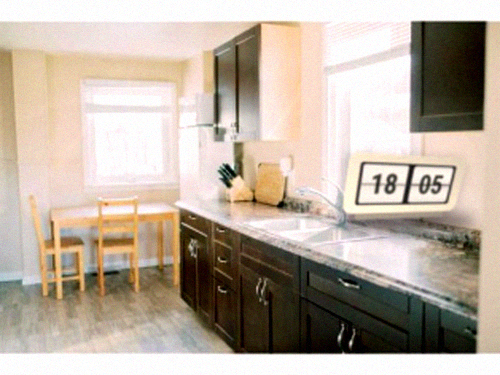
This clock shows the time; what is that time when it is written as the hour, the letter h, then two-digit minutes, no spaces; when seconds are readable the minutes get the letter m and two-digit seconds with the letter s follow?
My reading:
18h05
